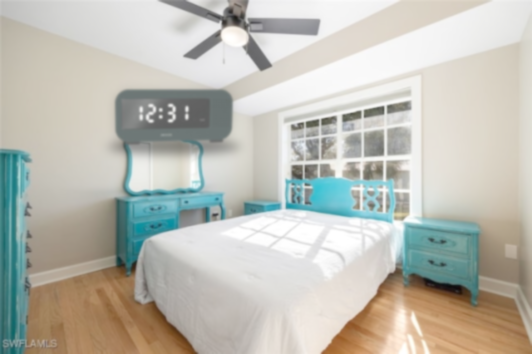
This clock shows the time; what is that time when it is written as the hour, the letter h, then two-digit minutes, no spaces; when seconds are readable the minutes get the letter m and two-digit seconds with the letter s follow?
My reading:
12h31
